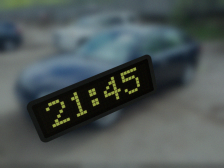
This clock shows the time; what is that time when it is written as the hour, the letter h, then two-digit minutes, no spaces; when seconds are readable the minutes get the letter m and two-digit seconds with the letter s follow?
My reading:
21h45
